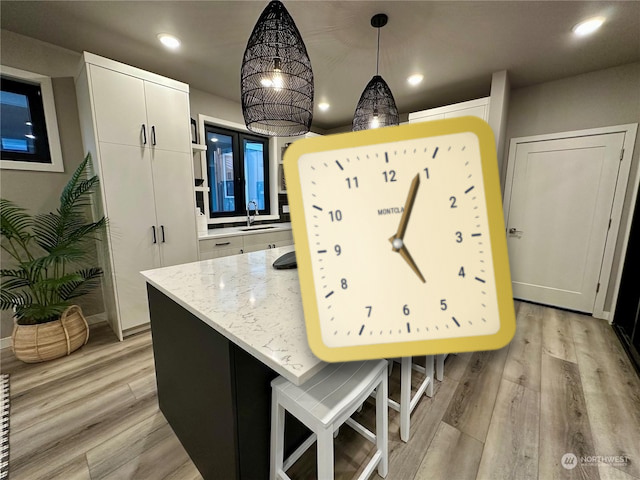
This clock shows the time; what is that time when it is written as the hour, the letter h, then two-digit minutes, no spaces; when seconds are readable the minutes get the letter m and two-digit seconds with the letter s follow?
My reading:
5h04
